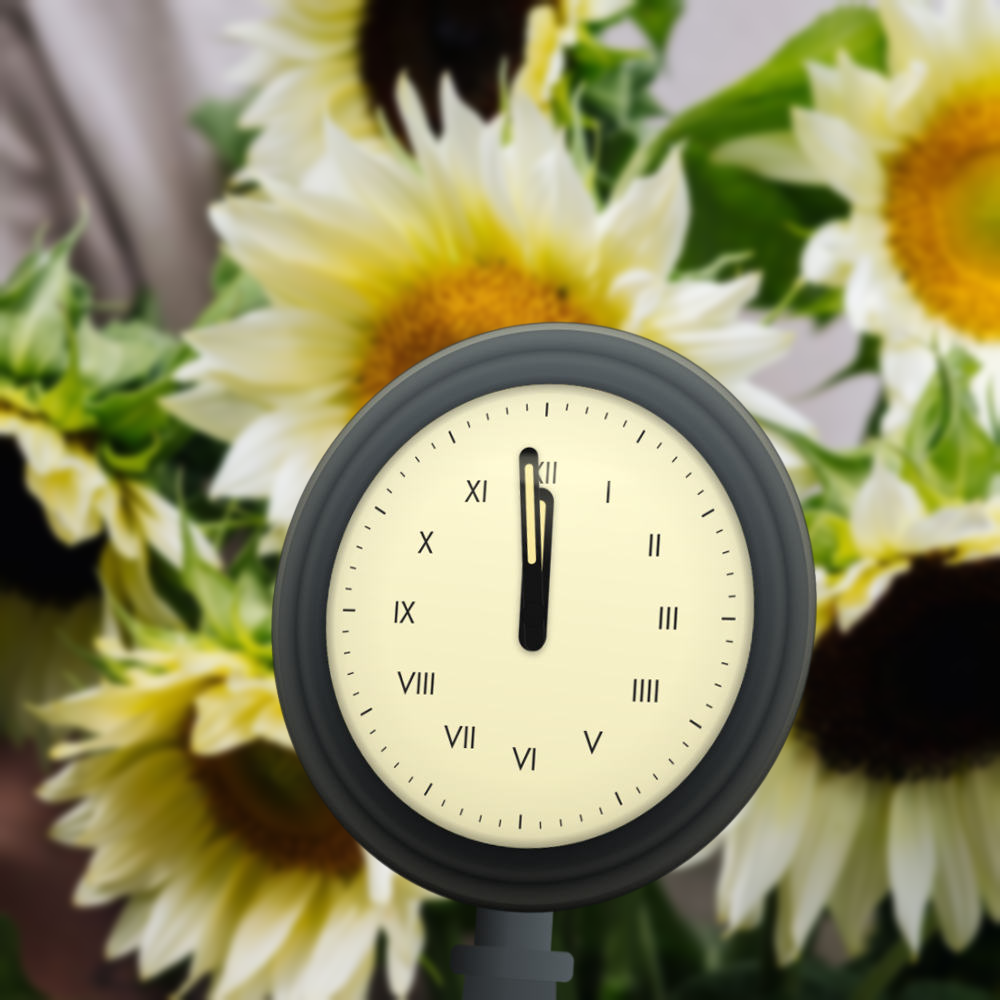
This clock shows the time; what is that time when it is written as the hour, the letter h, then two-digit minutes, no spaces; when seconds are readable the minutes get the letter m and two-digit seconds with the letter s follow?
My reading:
11h59
